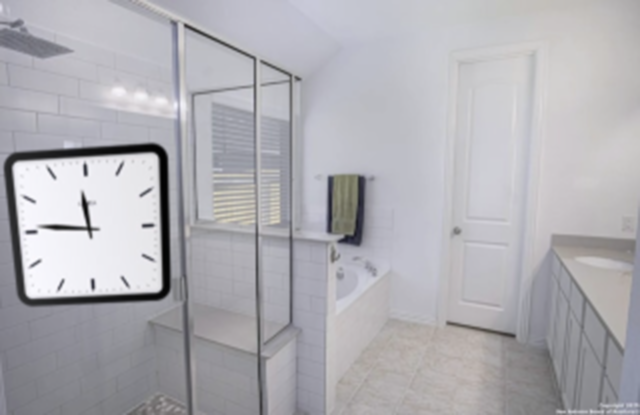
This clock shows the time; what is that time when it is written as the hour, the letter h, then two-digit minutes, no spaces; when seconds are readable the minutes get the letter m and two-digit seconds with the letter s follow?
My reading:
11h46
